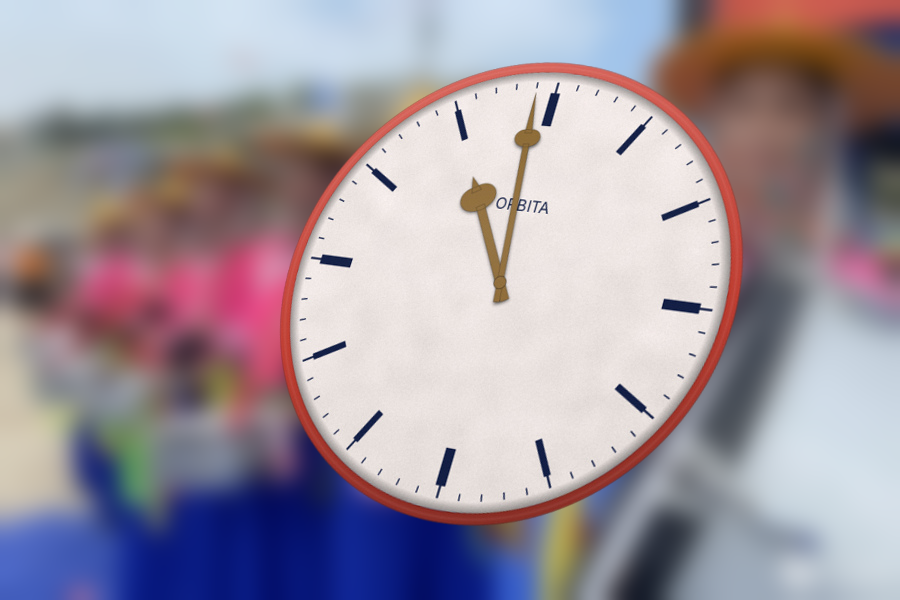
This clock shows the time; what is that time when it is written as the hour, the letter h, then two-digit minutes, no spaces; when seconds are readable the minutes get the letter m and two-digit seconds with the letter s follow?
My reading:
10h59
